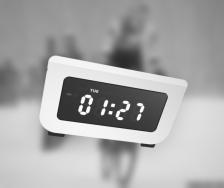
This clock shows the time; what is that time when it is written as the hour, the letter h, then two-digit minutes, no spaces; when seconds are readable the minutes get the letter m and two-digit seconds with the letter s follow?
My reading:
1h27
